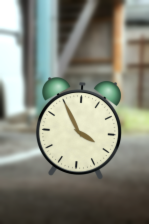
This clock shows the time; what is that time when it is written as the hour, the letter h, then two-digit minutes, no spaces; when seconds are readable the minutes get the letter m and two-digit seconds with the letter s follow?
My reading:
3h55
